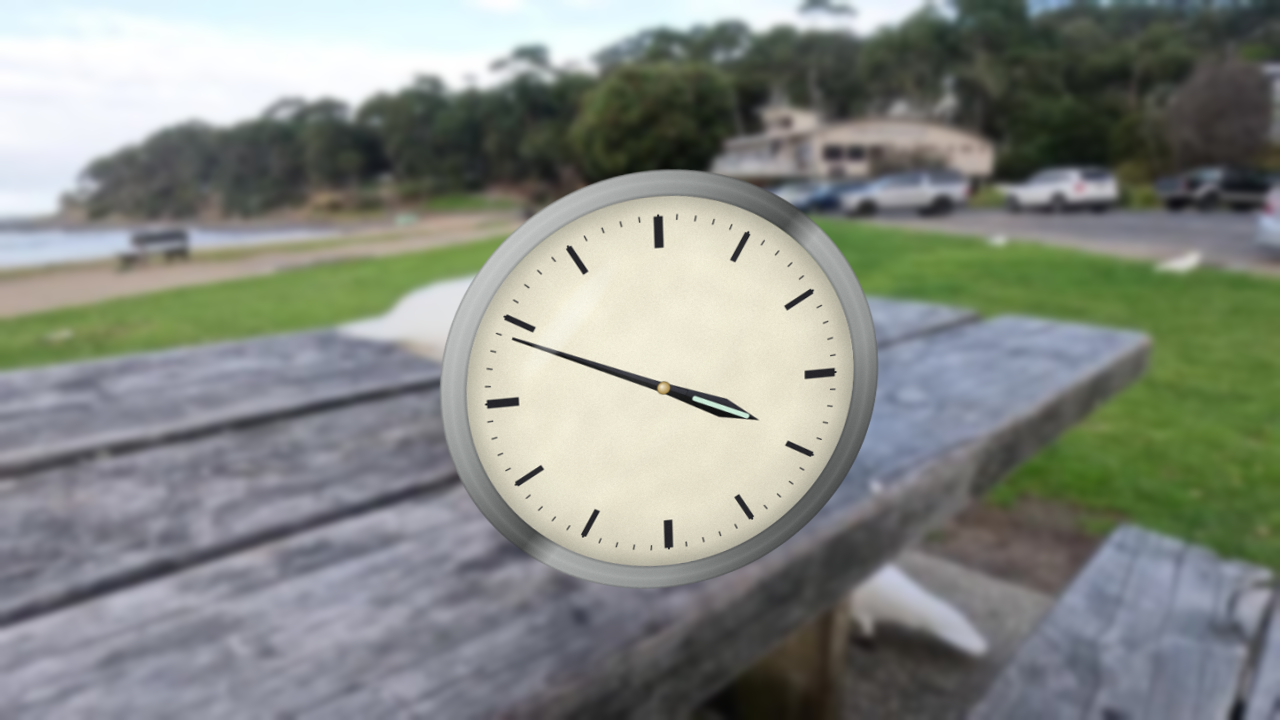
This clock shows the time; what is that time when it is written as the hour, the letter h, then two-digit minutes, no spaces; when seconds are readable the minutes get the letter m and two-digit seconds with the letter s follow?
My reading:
3h49
